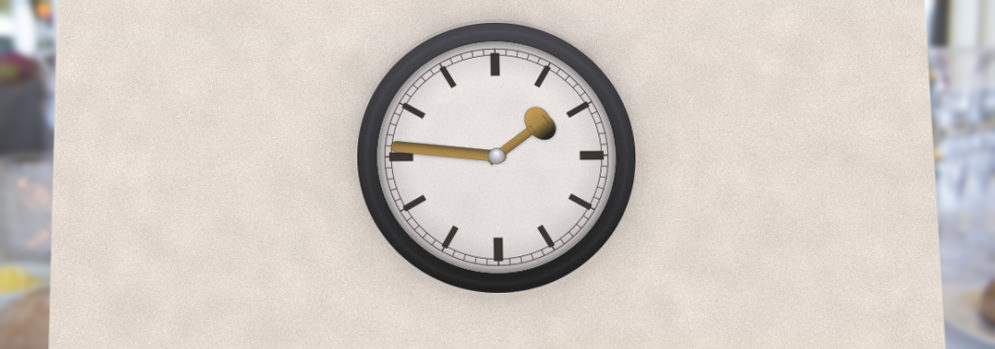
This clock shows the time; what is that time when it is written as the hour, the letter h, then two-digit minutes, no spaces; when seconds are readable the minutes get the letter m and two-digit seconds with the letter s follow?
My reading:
1h46
